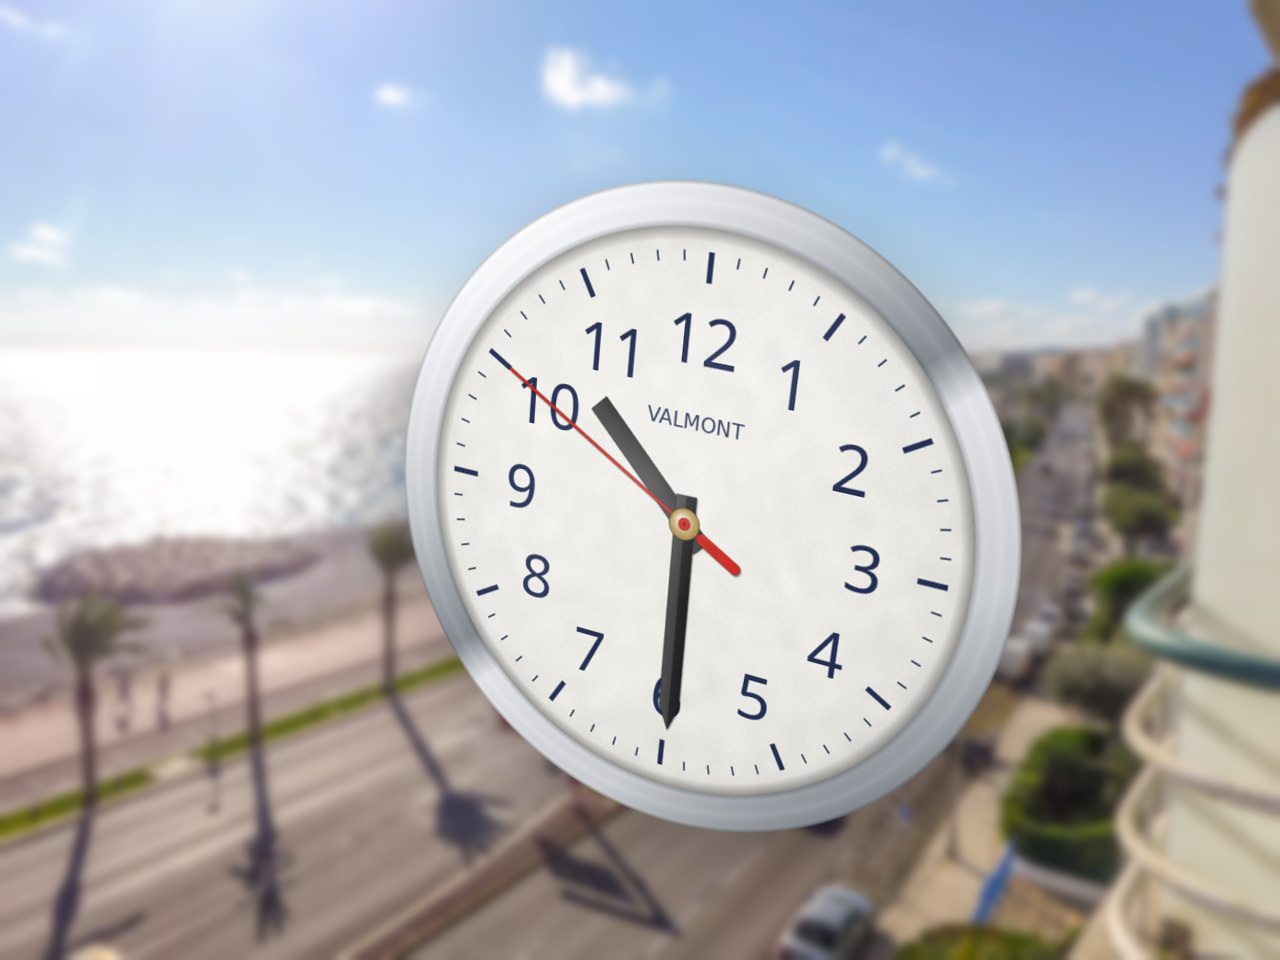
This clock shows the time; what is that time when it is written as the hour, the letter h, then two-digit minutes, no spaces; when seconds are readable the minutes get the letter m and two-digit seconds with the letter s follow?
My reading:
10h29m50s
